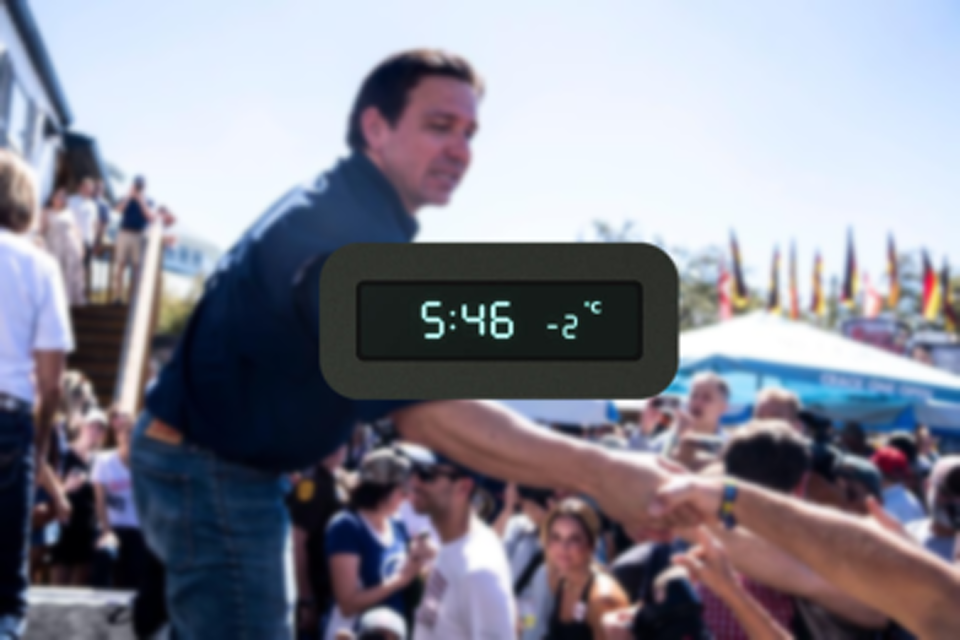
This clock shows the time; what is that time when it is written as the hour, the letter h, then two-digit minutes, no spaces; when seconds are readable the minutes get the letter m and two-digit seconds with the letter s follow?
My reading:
5h46
